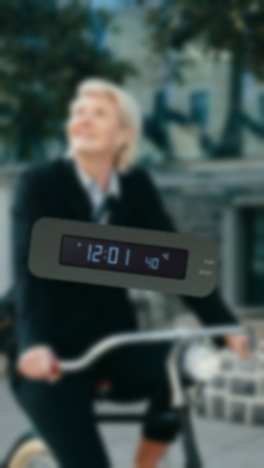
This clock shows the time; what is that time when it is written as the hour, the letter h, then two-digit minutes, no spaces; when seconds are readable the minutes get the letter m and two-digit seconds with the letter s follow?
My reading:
12h01
